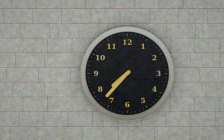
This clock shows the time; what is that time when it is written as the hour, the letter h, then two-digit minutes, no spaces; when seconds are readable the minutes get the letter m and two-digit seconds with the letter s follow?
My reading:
7h37
